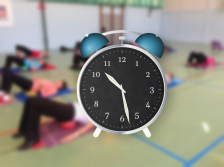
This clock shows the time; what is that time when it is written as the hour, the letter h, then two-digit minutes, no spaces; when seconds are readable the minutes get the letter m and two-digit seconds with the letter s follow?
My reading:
10h28
